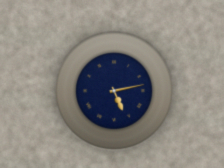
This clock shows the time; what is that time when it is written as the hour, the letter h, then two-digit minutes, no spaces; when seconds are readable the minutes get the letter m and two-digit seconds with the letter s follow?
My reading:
5h13
